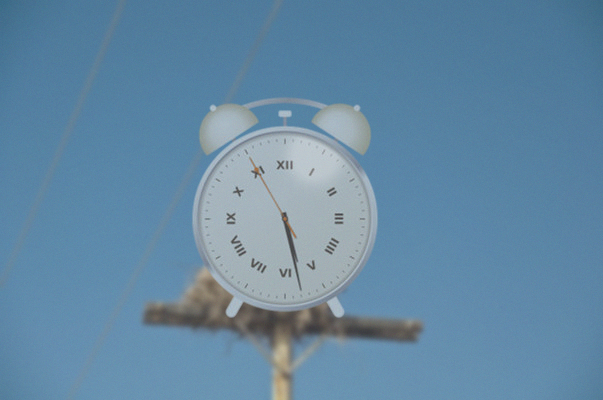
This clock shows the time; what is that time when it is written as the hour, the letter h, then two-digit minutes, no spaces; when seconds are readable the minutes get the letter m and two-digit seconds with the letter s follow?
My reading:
5h27m55s
